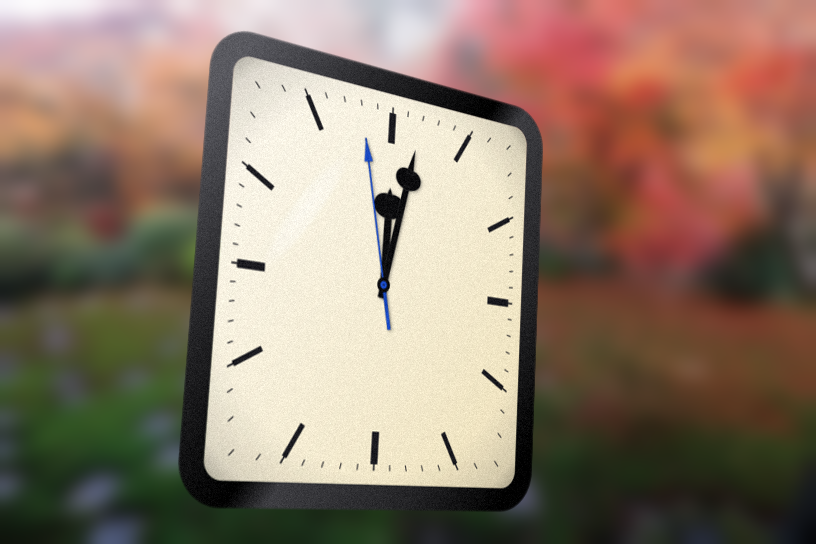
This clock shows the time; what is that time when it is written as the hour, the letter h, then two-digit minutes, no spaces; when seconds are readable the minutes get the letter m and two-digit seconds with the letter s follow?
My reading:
12h01m58s
